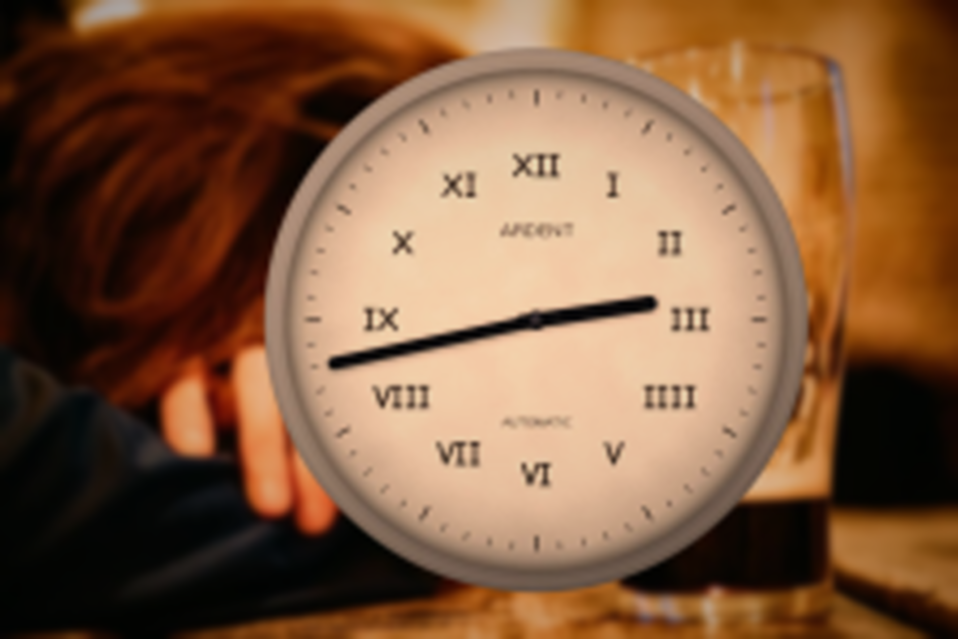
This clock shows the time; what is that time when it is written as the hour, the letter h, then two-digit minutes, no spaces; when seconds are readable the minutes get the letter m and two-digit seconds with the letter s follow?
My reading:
2h43
